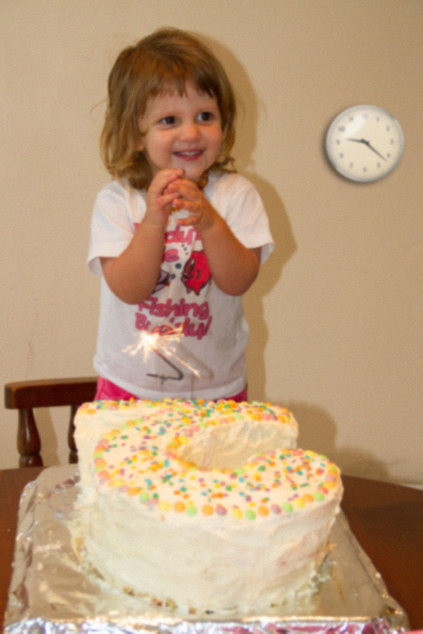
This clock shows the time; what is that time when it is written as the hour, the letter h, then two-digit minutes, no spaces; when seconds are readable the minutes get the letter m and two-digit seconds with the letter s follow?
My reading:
9h22
